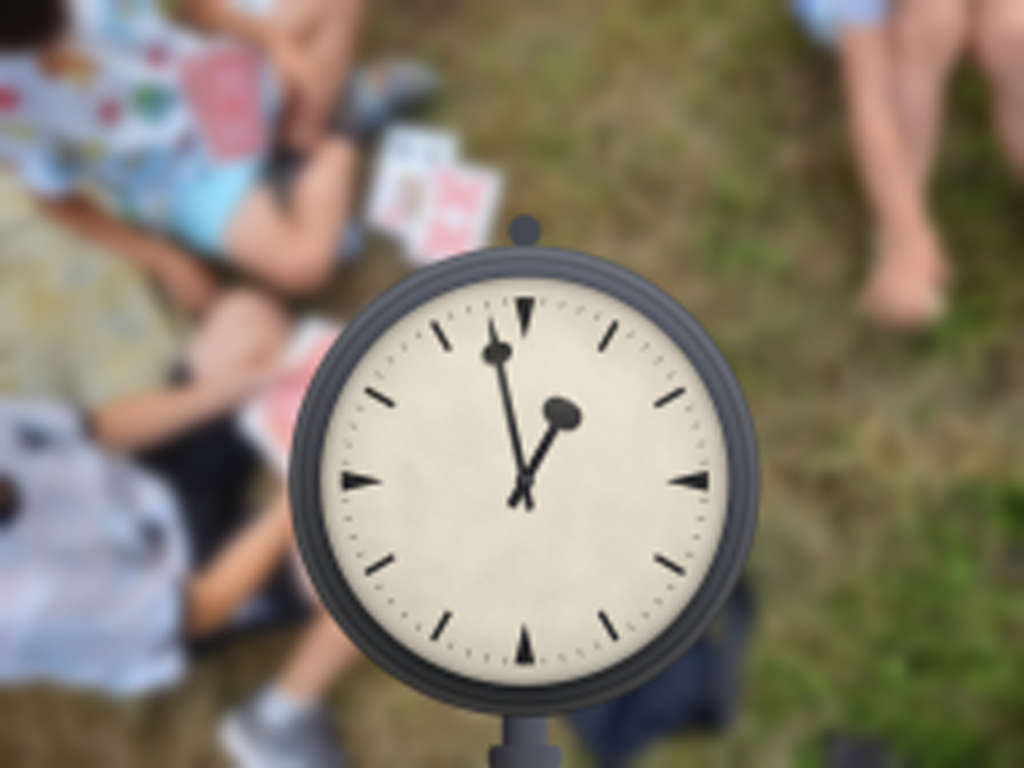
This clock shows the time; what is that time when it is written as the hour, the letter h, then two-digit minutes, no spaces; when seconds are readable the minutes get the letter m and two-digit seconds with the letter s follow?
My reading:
12h58
